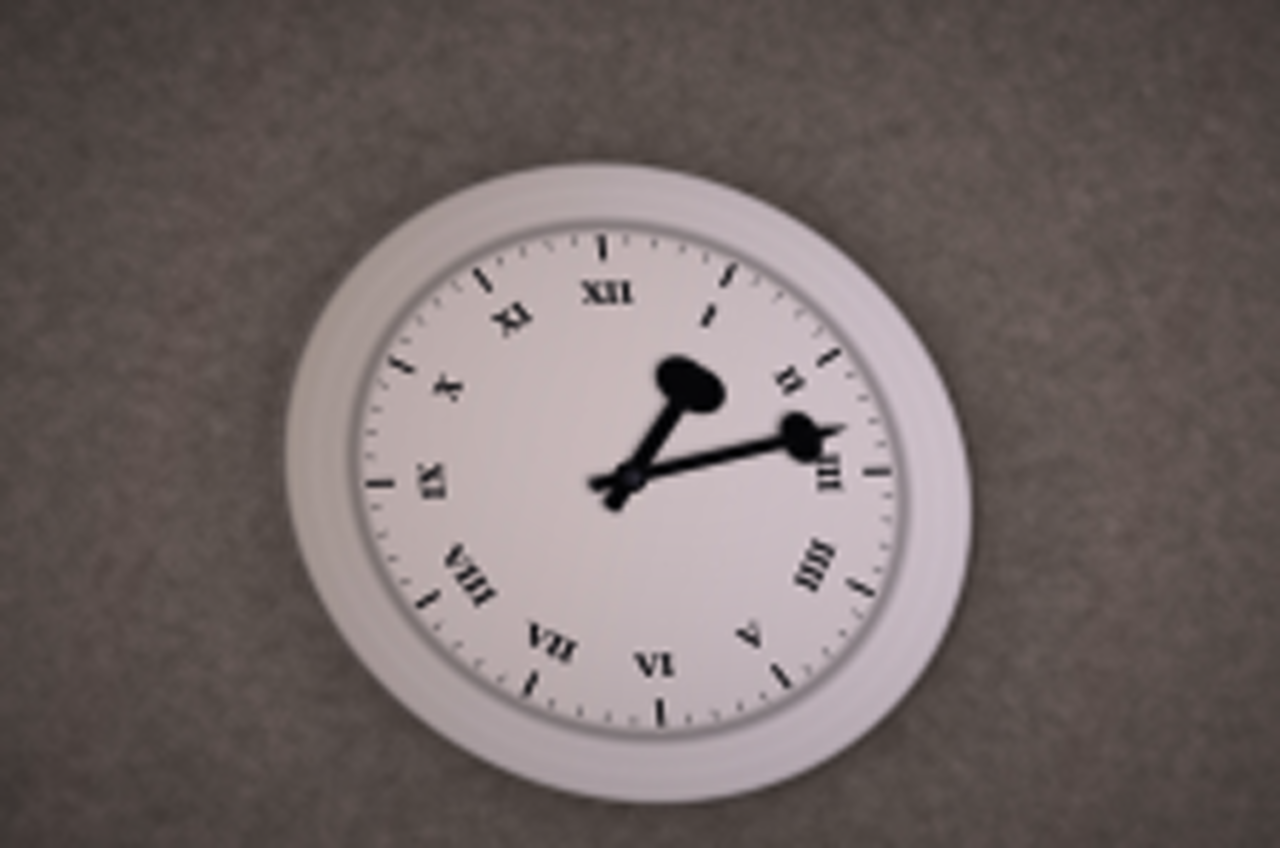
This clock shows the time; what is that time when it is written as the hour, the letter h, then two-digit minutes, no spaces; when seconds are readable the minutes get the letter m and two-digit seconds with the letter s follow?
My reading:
1h13
